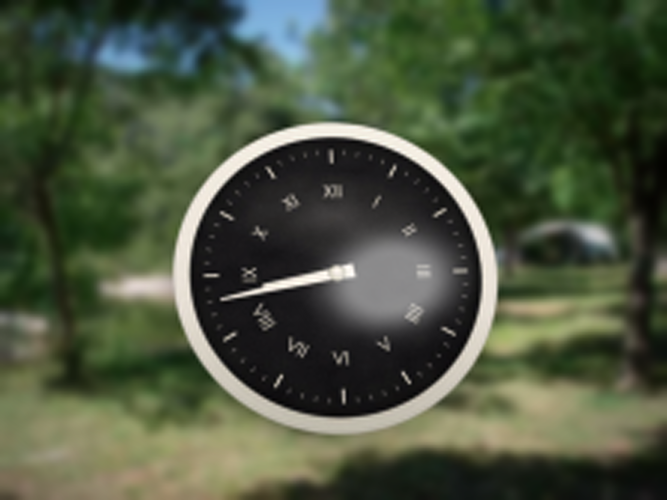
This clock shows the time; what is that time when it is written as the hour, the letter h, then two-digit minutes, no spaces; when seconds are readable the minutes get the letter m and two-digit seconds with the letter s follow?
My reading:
8h43
